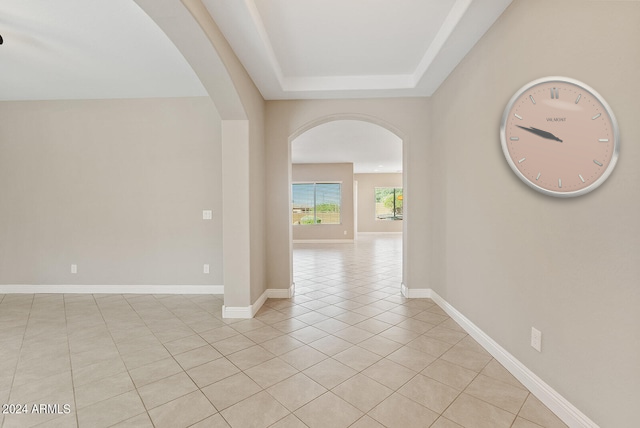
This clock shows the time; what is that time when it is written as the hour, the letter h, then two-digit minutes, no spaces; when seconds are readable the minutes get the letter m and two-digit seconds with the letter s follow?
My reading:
9h48
